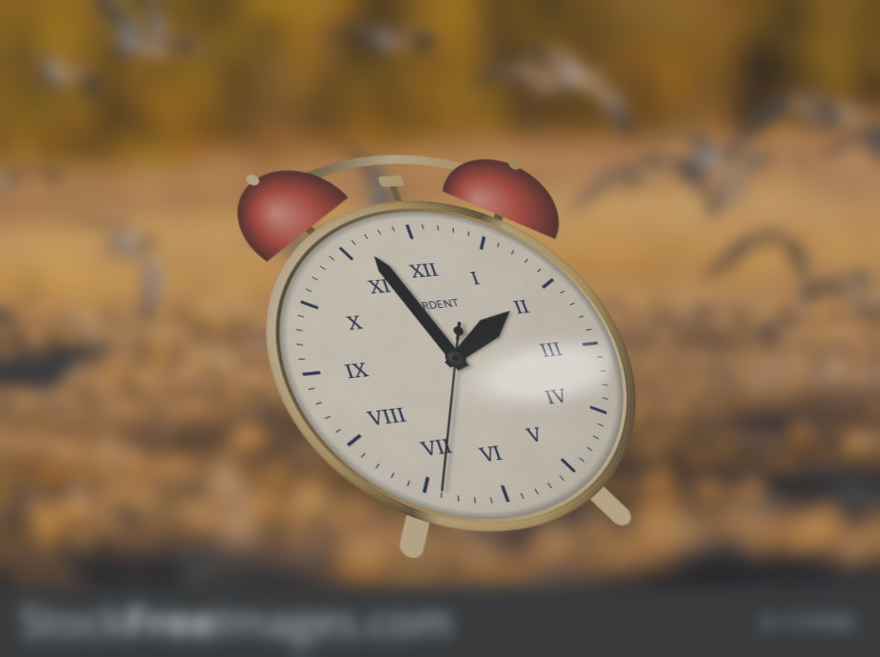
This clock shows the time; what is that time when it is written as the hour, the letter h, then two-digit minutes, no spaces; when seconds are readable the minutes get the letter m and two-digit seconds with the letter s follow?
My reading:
1h56m34s
